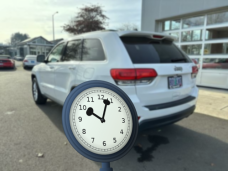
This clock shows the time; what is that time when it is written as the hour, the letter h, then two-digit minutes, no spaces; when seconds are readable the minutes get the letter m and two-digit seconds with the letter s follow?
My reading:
10h03
